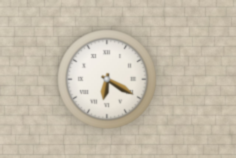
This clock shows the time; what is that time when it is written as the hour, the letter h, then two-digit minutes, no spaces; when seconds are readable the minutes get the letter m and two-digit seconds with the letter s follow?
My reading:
6h20
